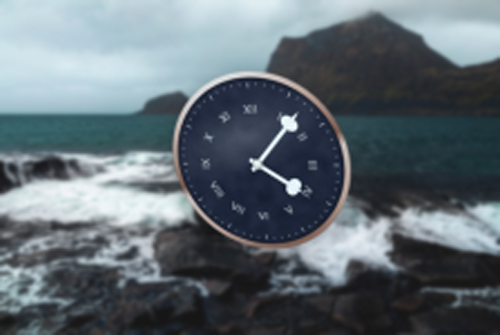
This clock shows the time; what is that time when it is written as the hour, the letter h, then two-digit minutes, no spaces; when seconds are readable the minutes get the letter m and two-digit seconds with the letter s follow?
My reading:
4h07
